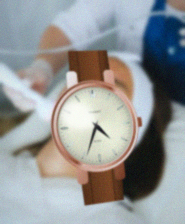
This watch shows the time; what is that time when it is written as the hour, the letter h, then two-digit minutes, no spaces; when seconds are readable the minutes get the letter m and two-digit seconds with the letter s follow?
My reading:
4h34
